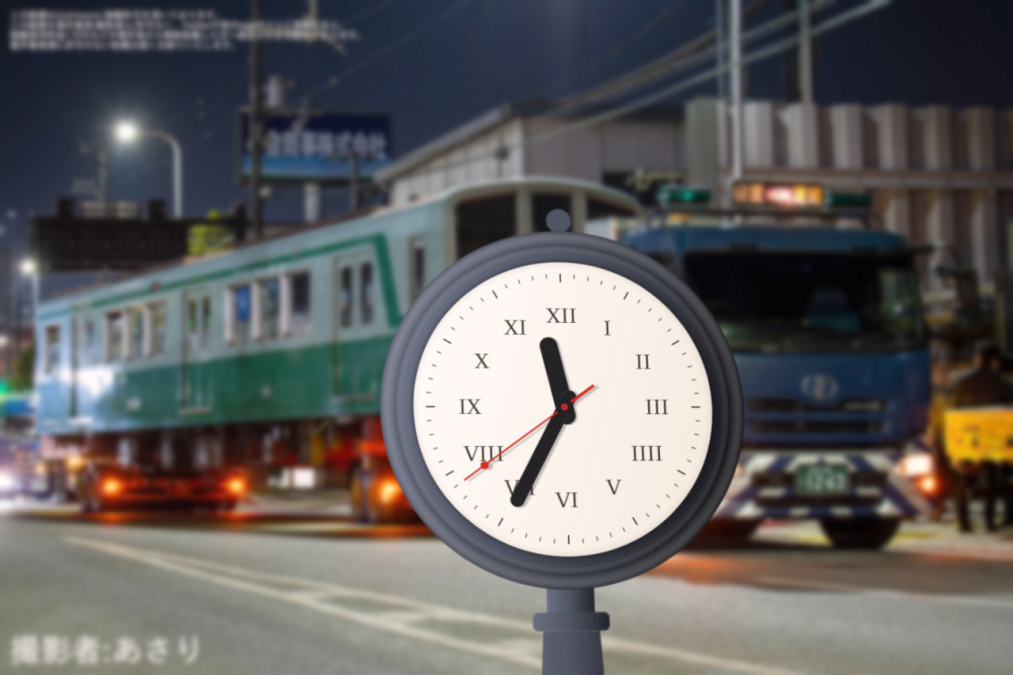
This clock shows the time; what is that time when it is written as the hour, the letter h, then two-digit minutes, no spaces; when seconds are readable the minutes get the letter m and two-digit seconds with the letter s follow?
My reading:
11h34m39s
